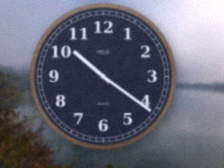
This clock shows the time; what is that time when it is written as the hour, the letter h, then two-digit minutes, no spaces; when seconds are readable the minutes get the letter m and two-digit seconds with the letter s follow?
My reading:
10h21
